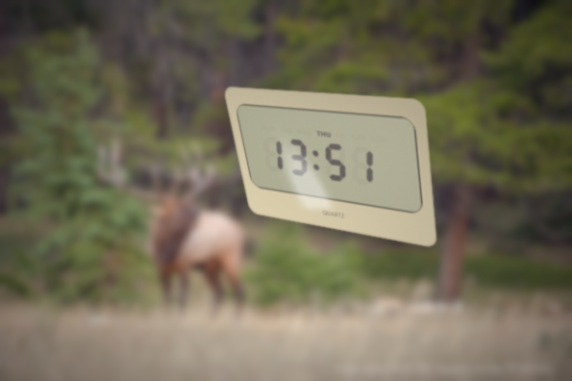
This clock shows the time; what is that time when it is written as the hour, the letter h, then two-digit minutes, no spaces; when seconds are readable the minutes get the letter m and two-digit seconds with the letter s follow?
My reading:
13h51
